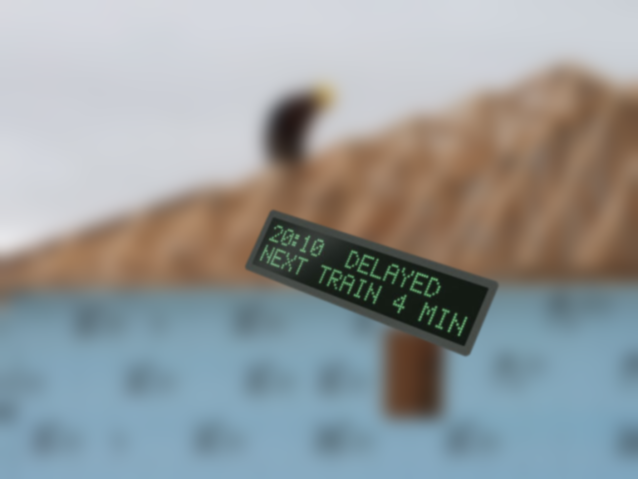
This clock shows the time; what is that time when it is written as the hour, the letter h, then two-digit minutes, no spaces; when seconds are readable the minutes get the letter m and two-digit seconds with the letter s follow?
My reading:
20h10
